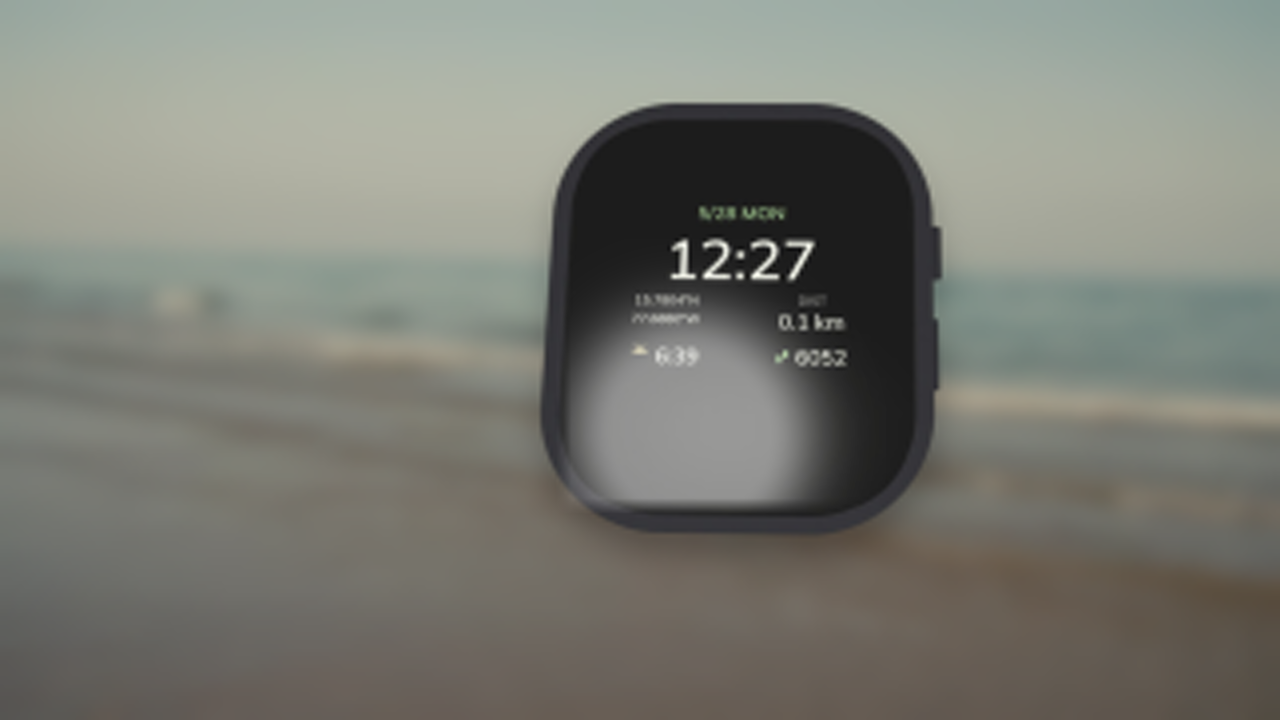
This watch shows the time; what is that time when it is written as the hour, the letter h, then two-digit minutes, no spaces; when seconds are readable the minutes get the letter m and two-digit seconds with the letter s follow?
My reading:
12h27
